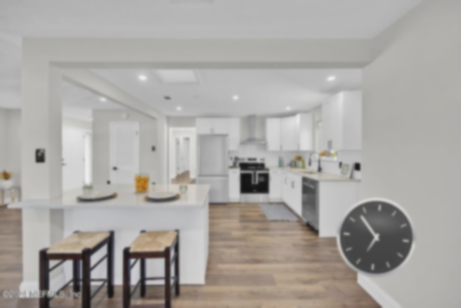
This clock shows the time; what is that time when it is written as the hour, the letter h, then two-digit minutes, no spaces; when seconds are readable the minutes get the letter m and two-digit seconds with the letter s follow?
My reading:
6h53
